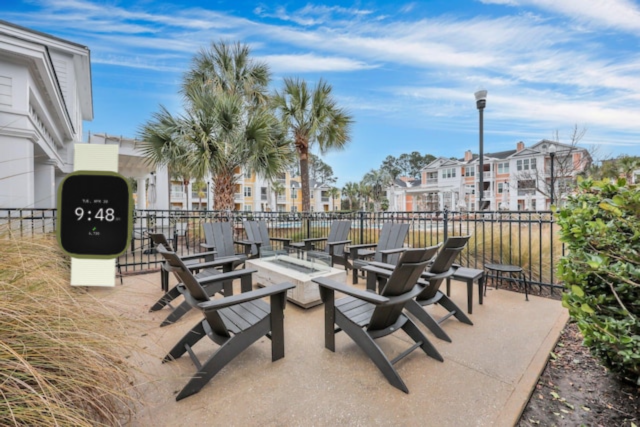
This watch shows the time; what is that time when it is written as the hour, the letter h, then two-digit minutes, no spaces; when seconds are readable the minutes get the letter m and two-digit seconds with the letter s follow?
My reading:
9h48
